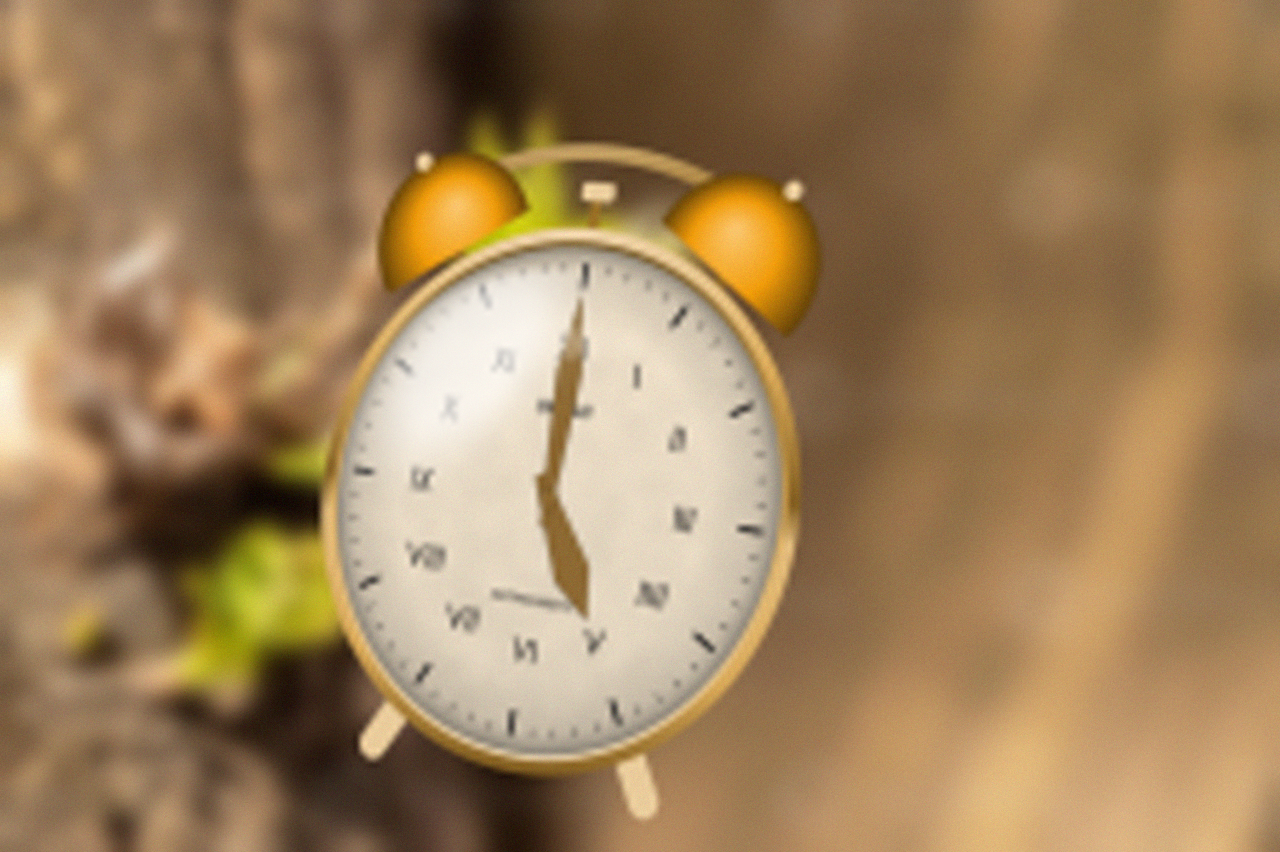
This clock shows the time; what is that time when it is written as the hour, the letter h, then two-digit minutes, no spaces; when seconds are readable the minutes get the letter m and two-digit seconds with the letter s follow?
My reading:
5h00
